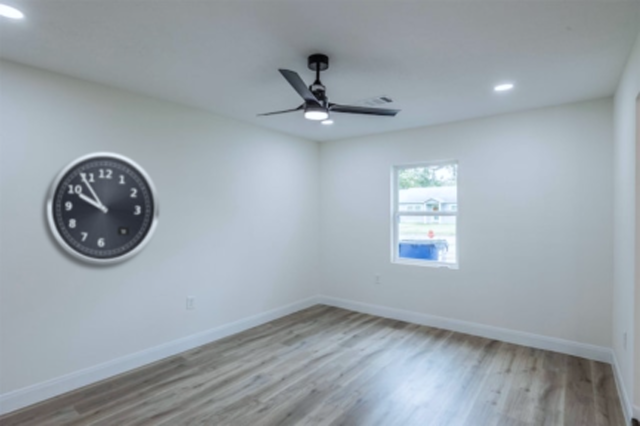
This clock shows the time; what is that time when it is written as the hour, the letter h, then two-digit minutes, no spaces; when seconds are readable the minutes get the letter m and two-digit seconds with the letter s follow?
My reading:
9h54
